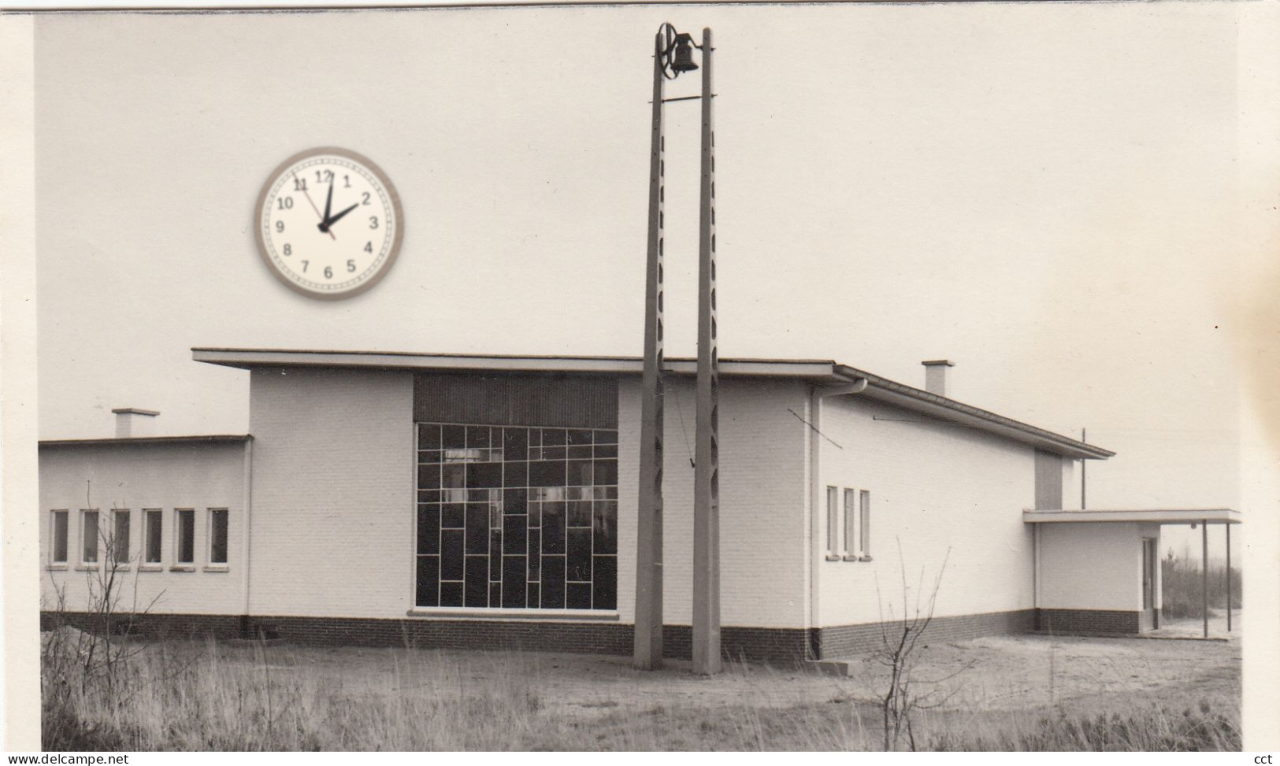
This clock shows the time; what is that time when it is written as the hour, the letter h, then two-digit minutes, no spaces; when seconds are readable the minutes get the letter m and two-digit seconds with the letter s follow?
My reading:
2h01m55s
